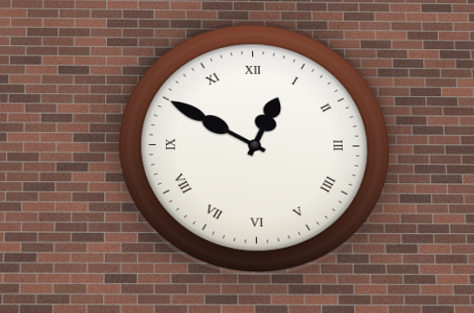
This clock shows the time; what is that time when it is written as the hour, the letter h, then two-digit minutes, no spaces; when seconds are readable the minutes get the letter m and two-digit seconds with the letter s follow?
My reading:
12h50
